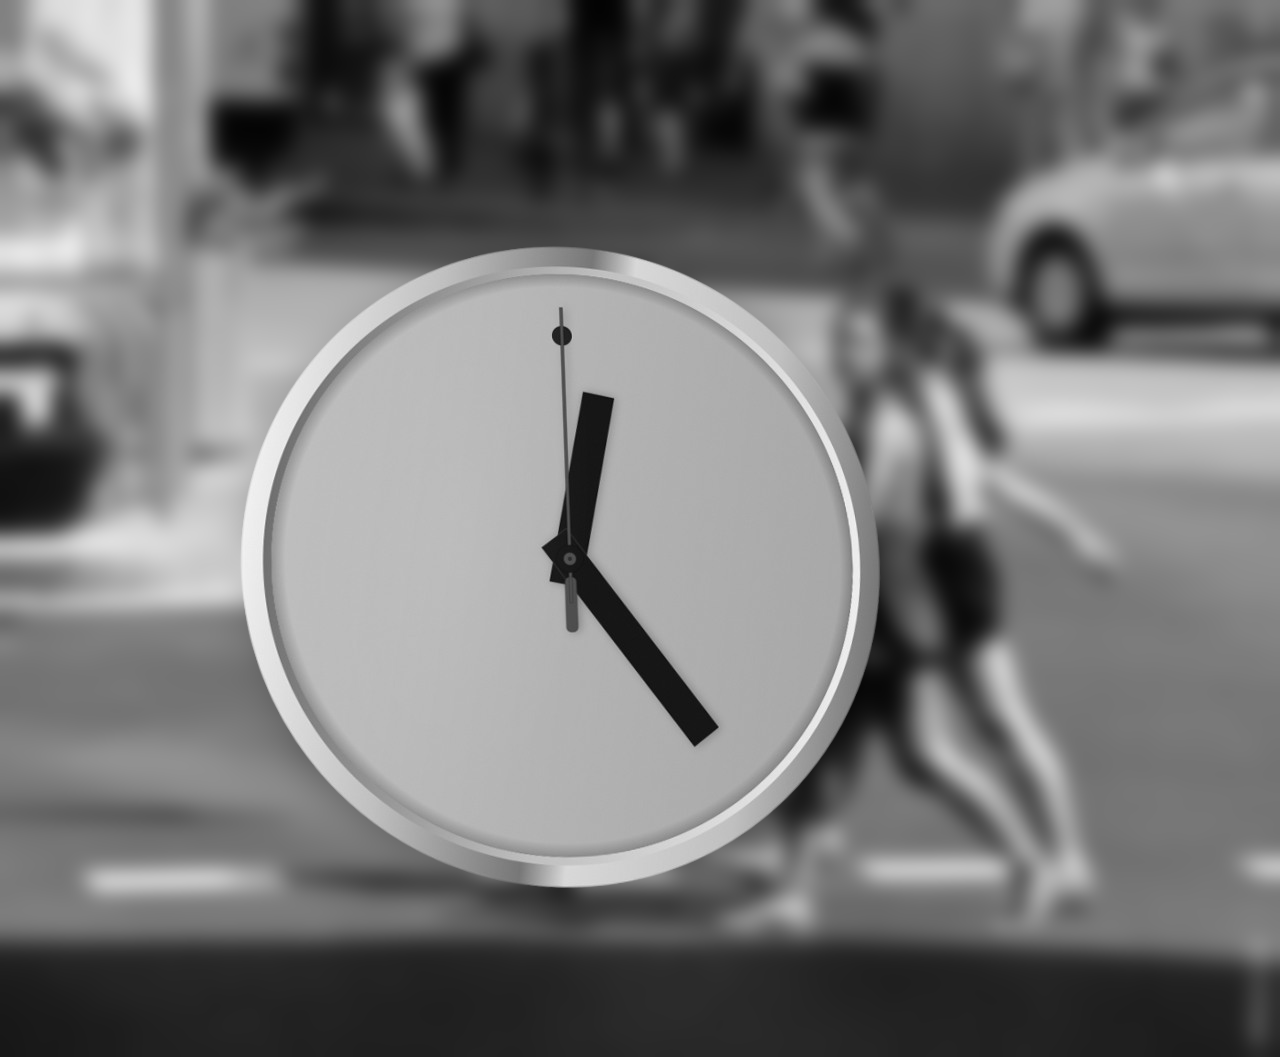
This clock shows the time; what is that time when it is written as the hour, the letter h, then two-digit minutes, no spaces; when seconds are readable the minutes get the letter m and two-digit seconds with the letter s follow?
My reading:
12h24m00s
